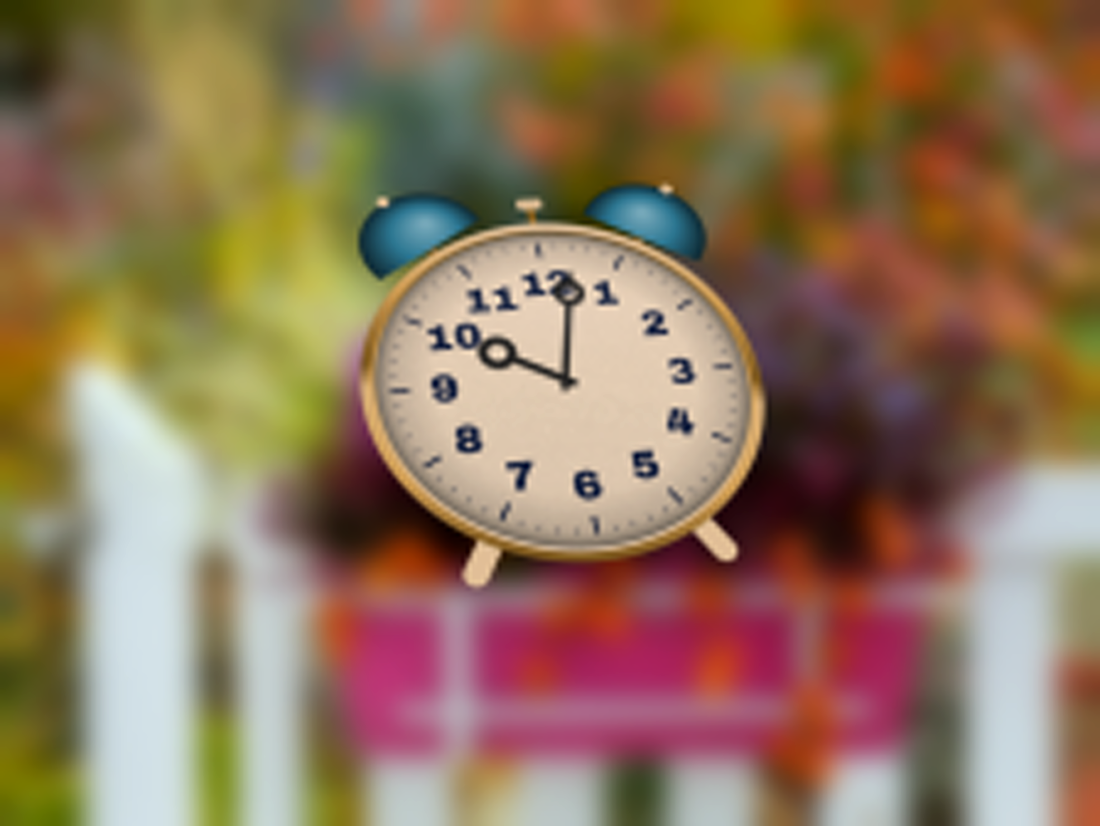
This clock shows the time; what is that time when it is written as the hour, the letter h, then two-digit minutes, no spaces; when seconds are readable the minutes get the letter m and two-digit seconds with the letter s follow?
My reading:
10h02
